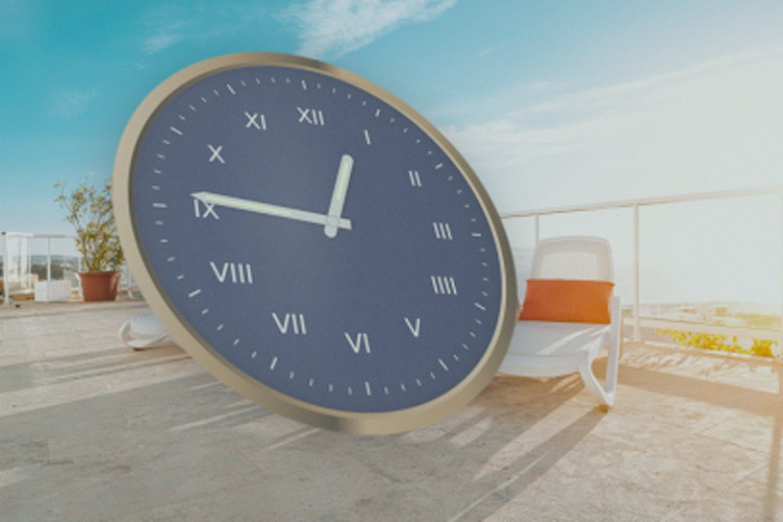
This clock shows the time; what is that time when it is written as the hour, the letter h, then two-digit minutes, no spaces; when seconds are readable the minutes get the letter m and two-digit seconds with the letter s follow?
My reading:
12h46
